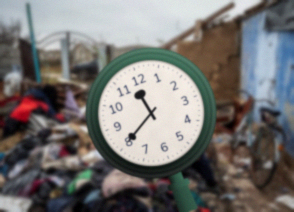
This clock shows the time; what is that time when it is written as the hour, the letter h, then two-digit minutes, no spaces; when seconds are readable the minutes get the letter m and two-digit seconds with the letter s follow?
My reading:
11h40
